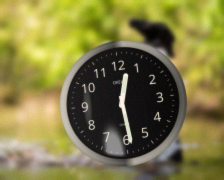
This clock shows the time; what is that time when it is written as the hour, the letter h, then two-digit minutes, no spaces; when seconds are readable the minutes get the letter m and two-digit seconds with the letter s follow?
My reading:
12h29
